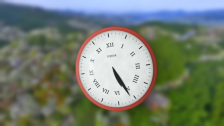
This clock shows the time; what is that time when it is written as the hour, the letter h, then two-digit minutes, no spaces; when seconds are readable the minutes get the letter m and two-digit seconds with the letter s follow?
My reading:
5h26
